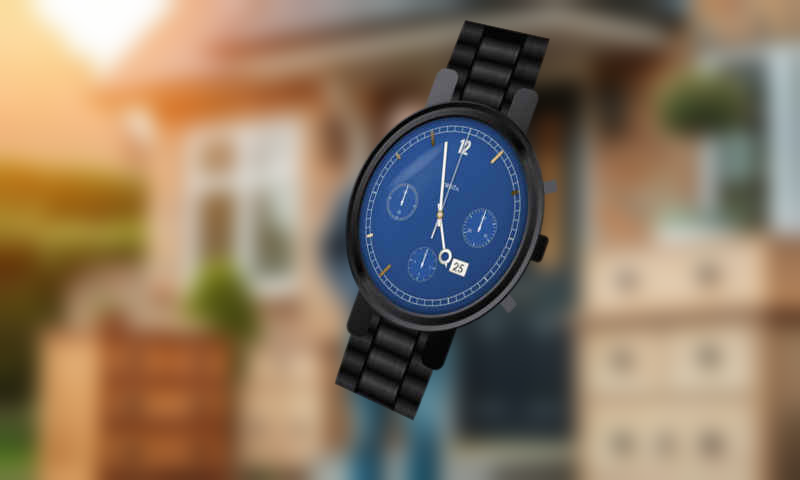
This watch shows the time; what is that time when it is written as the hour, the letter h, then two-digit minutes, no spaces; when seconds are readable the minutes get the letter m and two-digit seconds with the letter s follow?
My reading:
4h57
